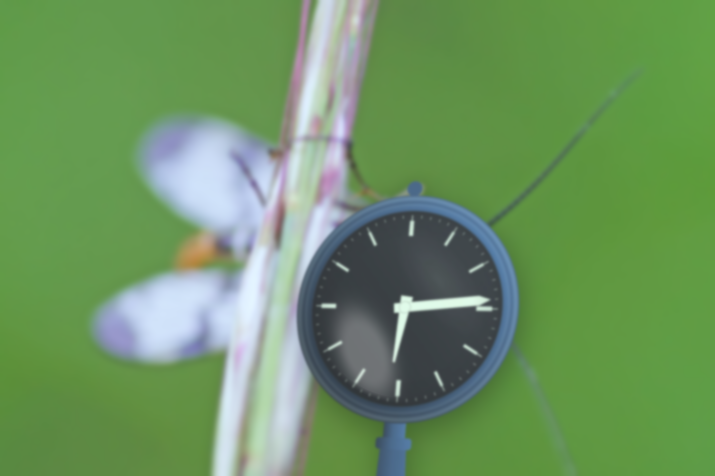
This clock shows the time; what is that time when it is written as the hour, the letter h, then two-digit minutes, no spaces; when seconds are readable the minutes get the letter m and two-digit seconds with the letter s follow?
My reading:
6h14
